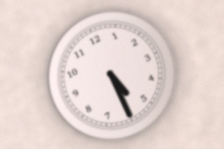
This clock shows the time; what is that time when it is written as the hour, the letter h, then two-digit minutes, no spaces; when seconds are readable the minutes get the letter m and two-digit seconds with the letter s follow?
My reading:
5h30
